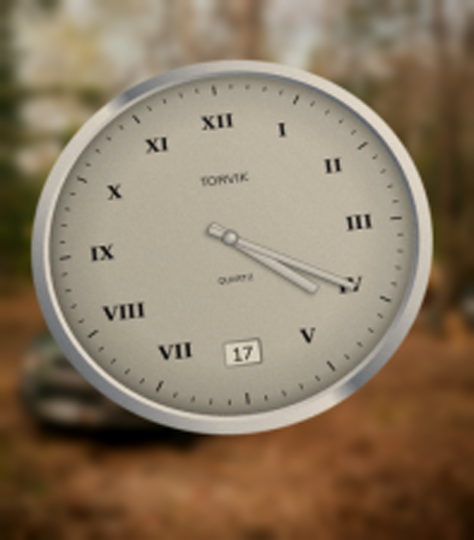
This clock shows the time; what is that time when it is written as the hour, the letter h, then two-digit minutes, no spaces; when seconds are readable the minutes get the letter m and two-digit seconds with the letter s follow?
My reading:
4h20
